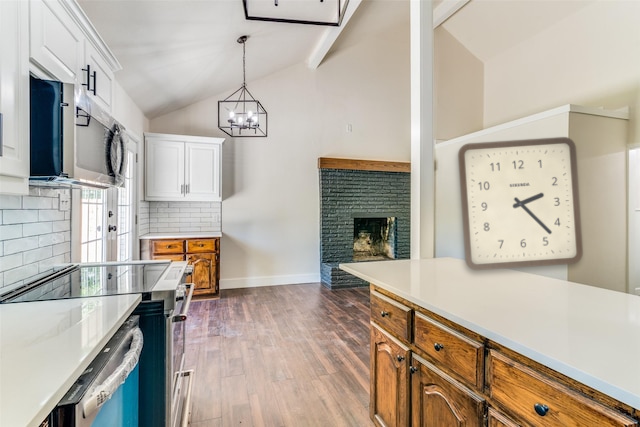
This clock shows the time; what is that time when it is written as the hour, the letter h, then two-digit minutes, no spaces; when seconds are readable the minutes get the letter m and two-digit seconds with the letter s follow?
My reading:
2h23
